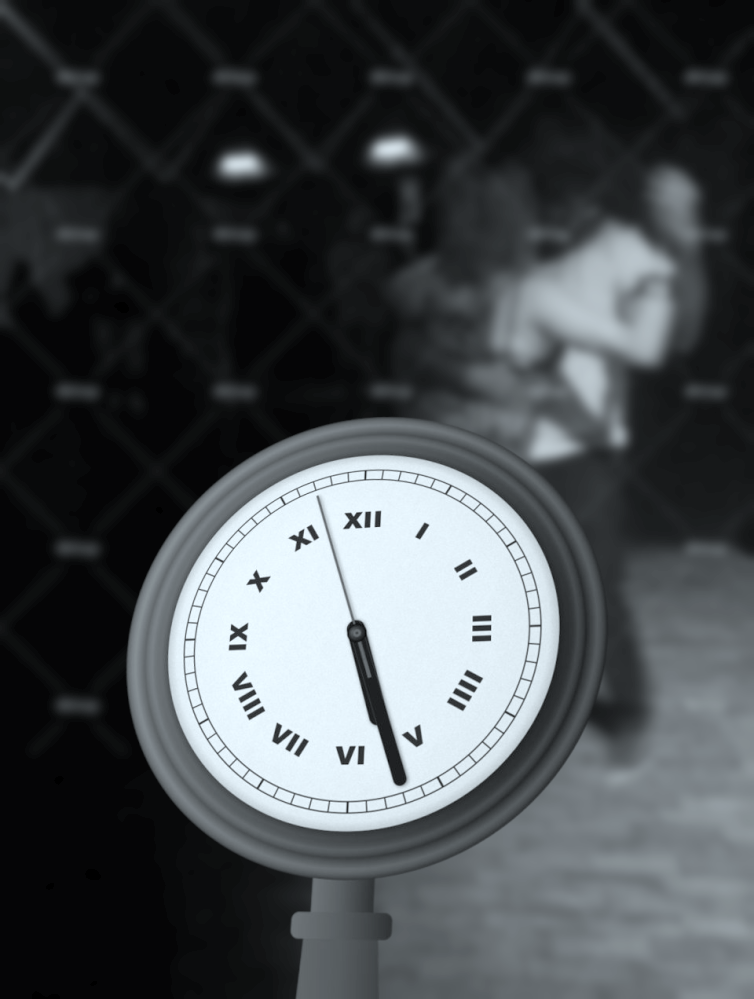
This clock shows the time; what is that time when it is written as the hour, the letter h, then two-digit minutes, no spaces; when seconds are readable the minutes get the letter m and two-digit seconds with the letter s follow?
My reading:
5h26m57s
